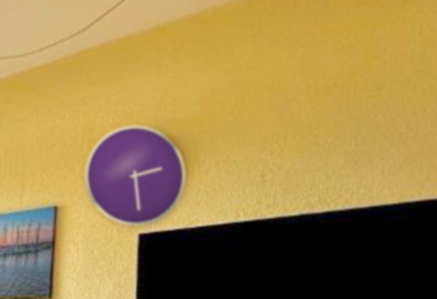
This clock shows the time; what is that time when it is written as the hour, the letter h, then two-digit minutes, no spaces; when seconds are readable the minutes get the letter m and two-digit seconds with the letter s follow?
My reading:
2h29
